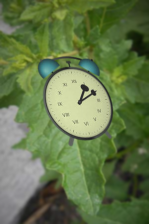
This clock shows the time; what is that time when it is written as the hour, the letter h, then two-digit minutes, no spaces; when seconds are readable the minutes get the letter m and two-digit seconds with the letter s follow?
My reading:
1h11
